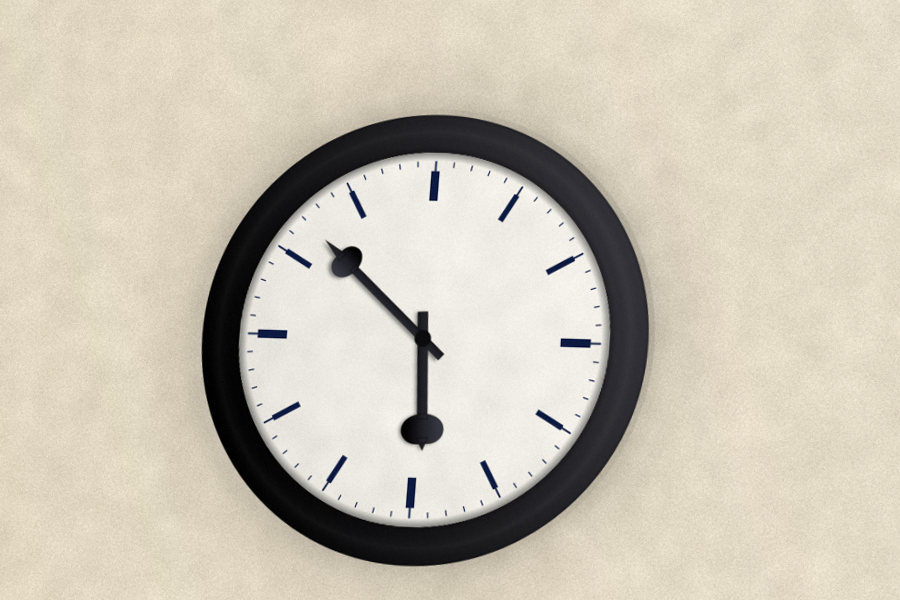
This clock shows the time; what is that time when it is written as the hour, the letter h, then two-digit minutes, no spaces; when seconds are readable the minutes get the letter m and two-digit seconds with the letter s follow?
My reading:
5h52
